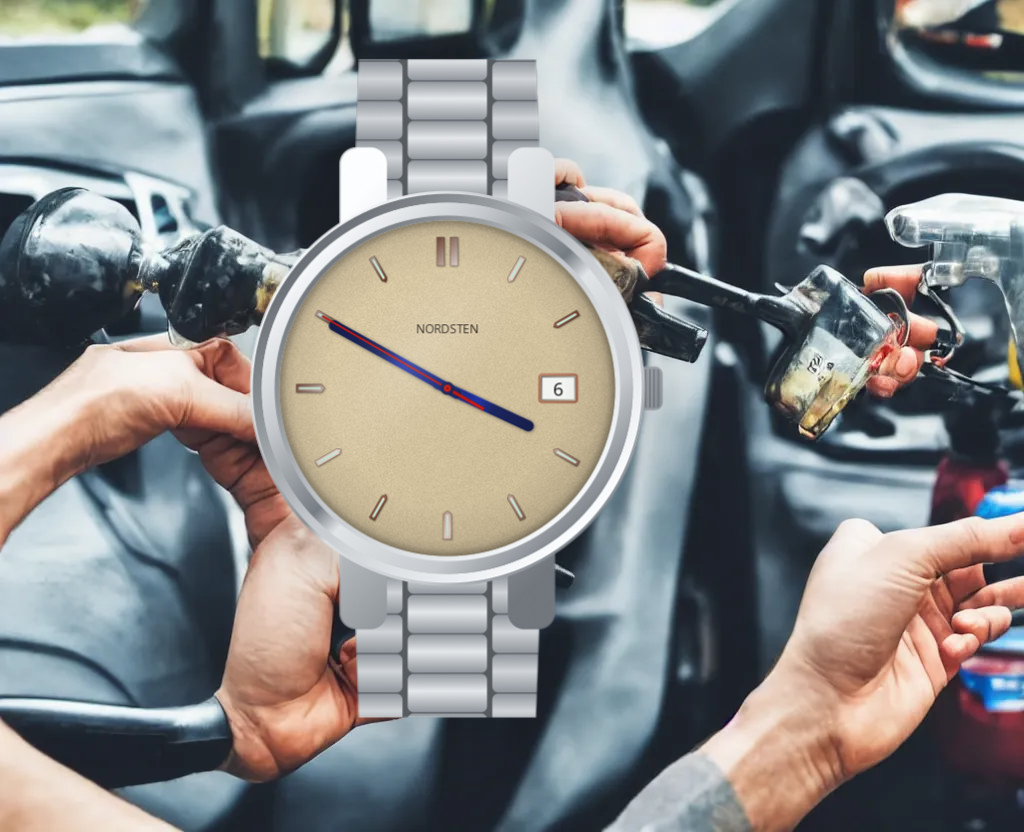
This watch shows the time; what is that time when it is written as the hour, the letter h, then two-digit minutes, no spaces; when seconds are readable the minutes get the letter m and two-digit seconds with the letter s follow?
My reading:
3h49m50s
